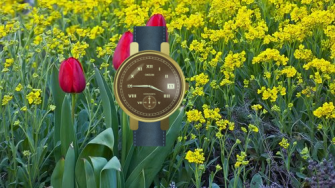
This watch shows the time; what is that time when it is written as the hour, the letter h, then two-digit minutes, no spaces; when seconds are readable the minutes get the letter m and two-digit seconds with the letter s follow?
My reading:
3h45
